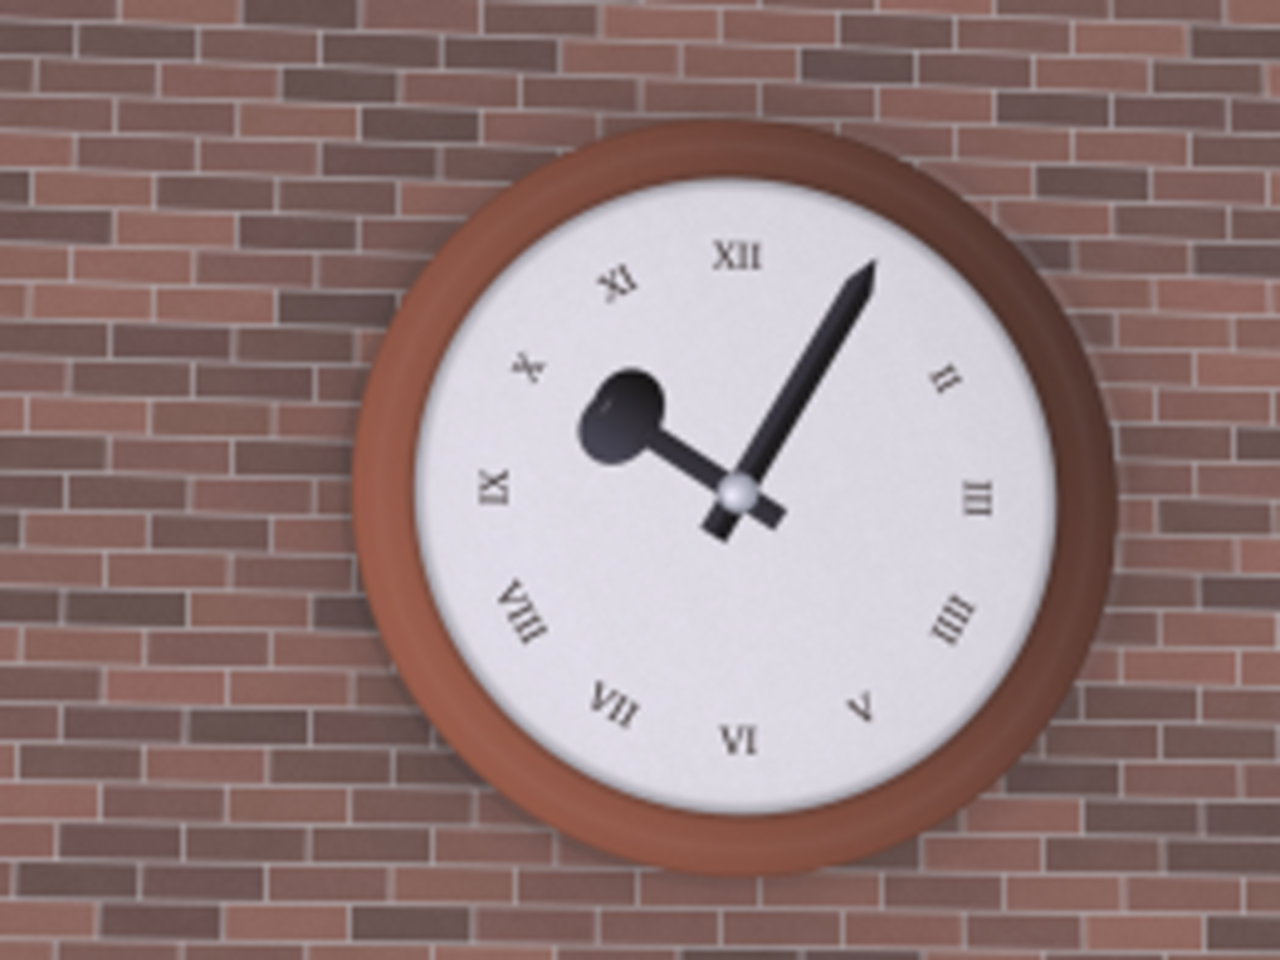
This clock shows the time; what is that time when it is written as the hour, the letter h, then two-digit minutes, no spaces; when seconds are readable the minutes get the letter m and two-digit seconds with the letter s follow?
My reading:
10h05
